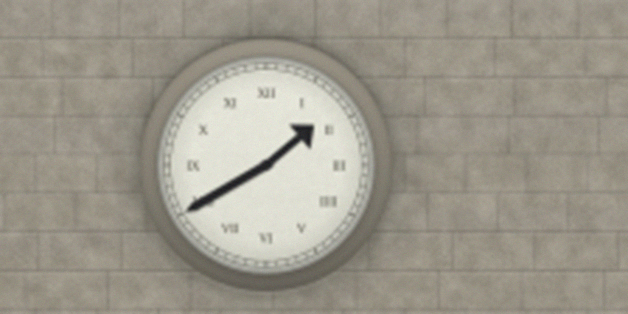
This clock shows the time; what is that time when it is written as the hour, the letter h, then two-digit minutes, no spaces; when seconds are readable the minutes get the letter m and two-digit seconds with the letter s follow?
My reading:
1h40
